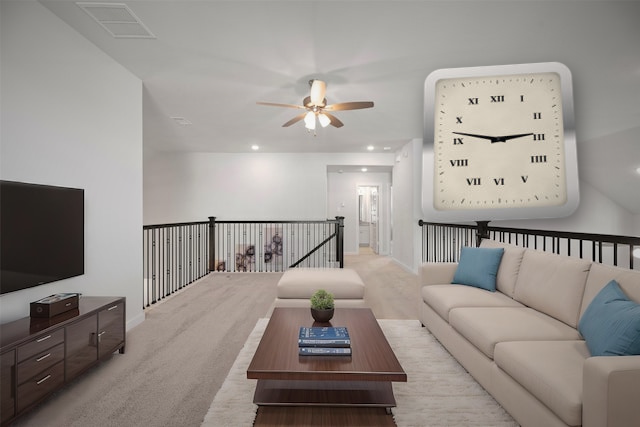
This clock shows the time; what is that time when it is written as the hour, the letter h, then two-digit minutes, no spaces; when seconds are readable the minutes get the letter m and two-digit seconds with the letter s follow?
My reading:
2h47
